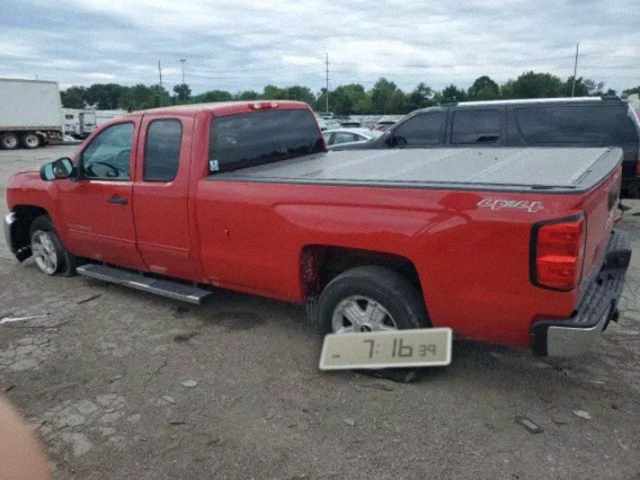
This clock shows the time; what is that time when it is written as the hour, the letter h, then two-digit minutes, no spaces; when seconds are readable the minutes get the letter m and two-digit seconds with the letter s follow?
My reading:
7h16
